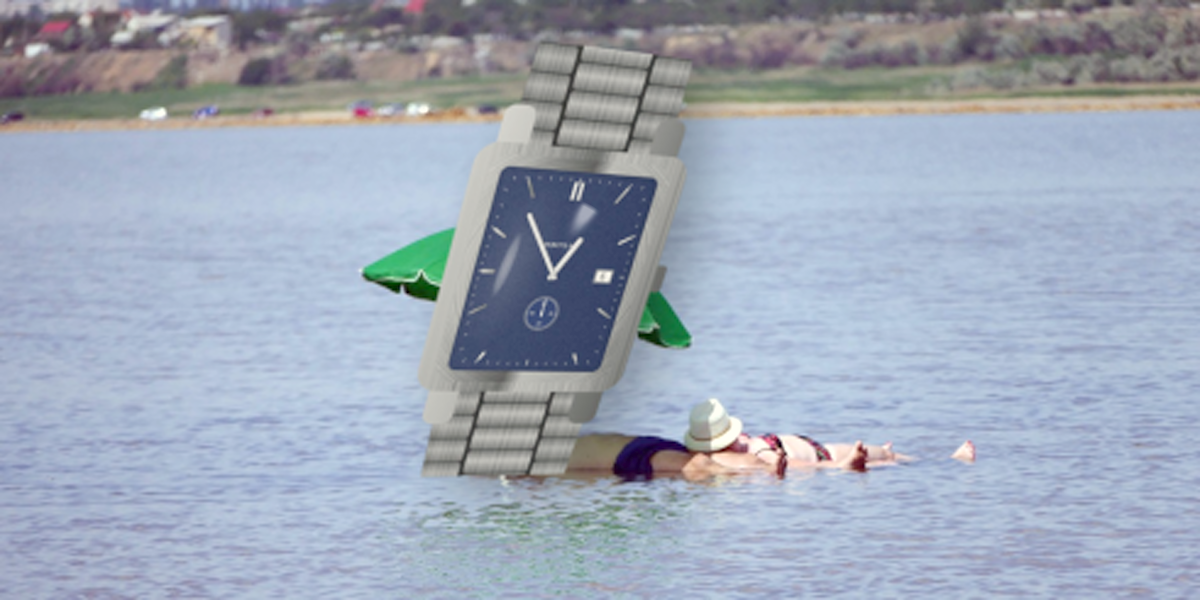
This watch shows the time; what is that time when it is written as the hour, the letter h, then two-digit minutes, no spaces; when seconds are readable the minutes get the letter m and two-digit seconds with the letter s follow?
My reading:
12h54
